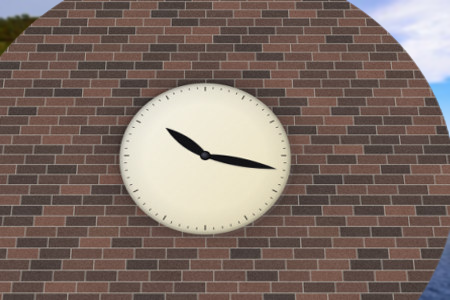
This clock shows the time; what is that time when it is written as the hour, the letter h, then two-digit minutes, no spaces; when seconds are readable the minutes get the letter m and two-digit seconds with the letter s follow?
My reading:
10h17
